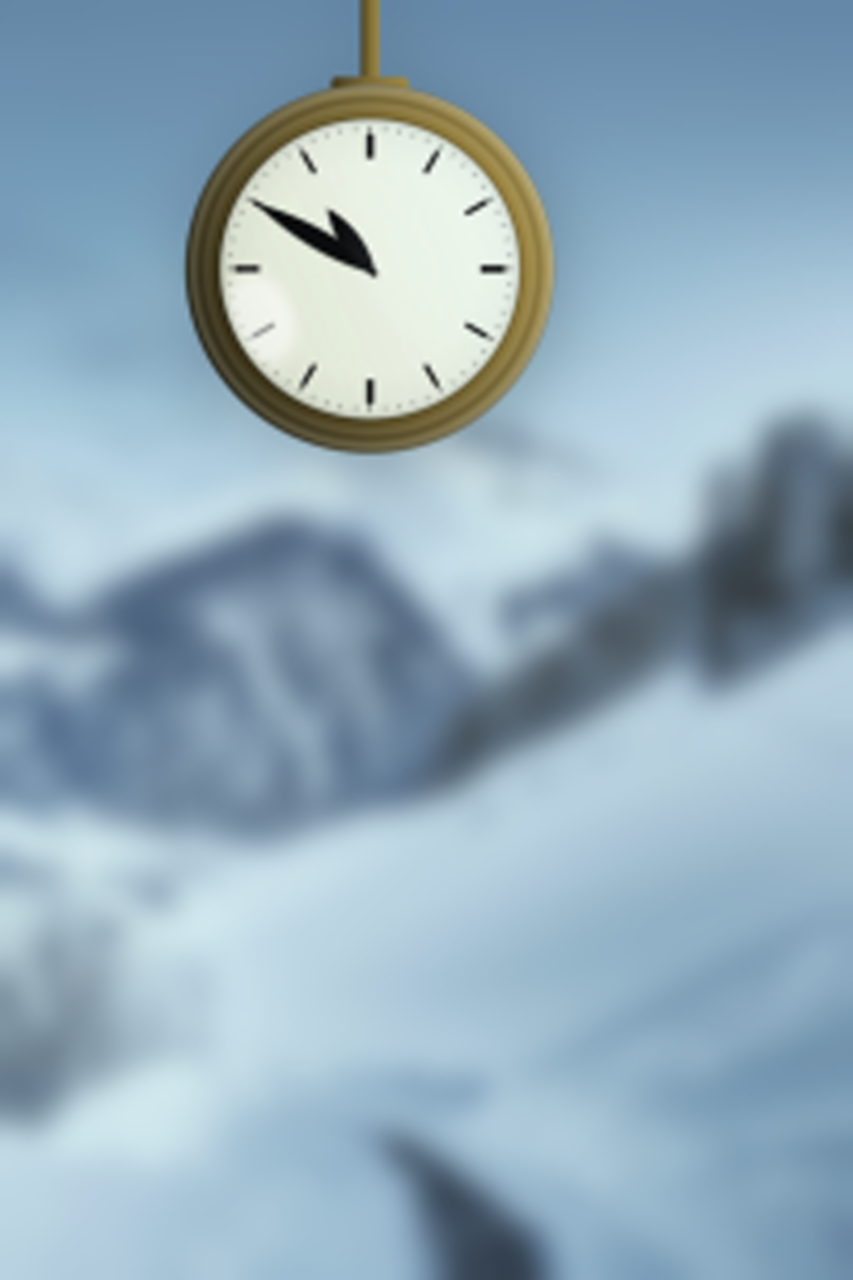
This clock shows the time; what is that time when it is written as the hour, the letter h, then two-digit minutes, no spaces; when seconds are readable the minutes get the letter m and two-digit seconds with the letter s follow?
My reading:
10h50
